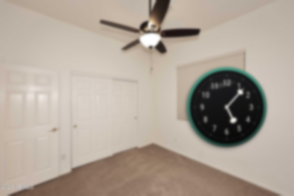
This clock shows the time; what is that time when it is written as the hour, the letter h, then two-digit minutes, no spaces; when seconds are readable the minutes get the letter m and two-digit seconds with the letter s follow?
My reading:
5h07
